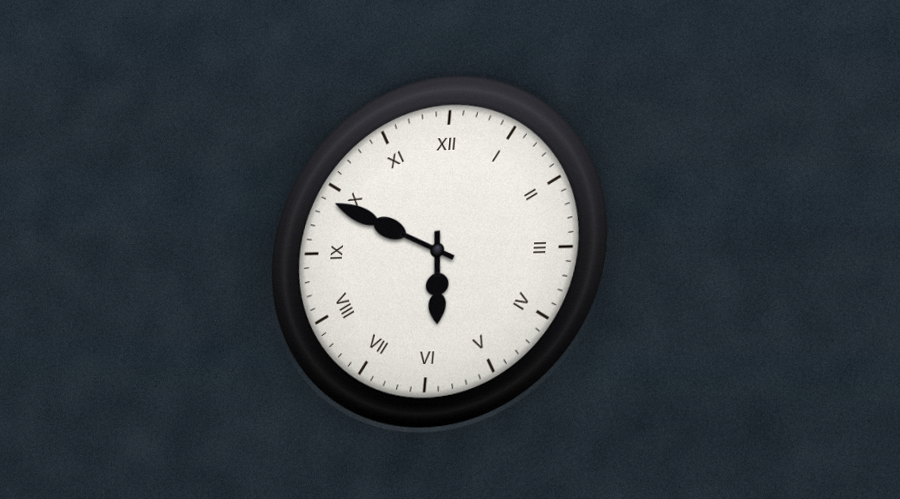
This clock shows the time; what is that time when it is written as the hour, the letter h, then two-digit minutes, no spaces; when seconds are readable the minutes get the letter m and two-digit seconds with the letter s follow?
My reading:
5h49
